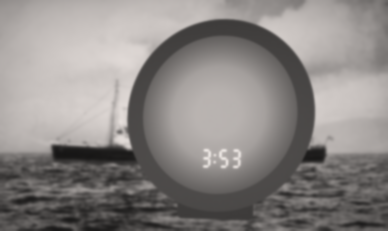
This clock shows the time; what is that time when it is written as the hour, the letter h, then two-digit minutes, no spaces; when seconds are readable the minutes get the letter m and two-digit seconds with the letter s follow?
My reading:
3h53
